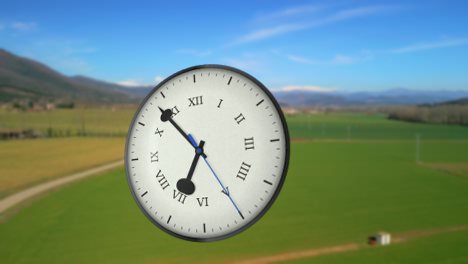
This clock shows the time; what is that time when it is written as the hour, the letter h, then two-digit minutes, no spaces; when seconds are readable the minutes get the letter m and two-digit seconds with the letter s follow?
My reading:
6h53m25s
